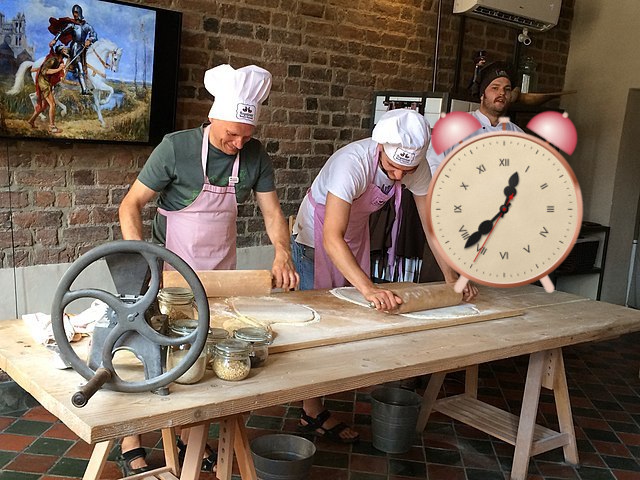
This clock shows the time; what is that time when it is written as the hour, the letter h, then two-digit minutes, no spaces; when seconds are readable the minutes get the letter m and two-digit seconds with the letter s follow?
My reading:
12h37m35s
